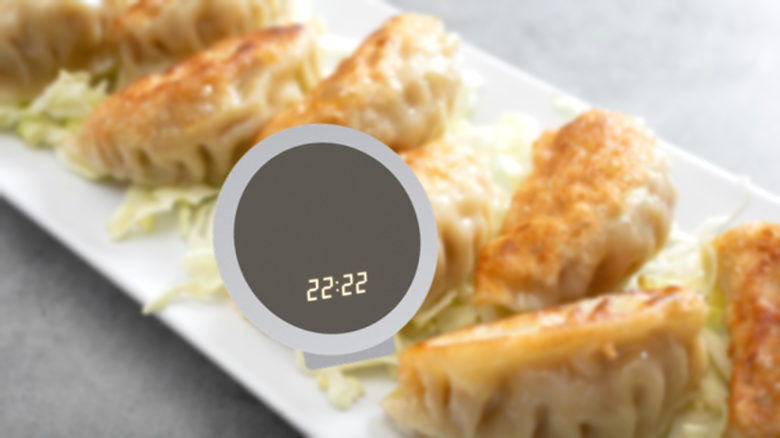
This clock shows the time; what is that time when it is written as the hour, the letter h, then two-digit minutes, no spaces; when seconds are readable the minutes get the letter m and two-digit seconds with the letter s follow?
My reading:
22h22
